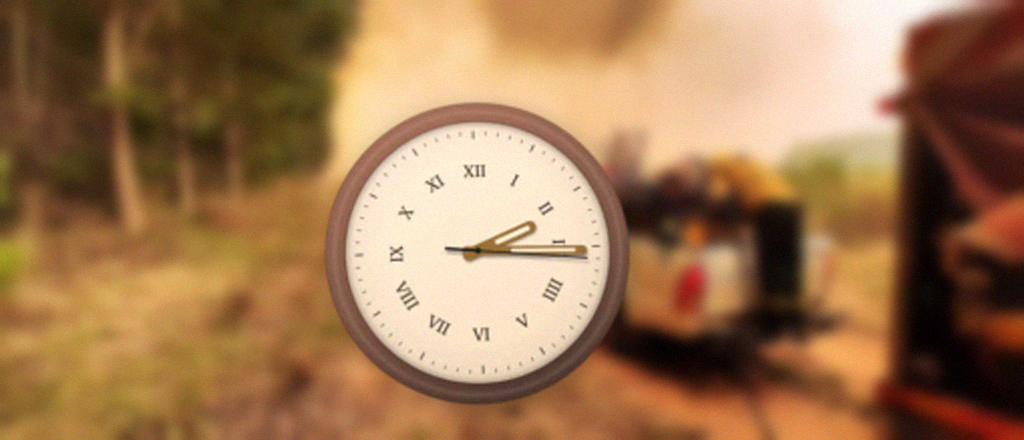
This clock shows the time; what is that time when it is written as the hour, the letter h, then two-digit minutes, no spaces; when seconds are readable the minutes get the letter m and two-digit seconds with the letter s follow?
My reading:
2h15m16s
